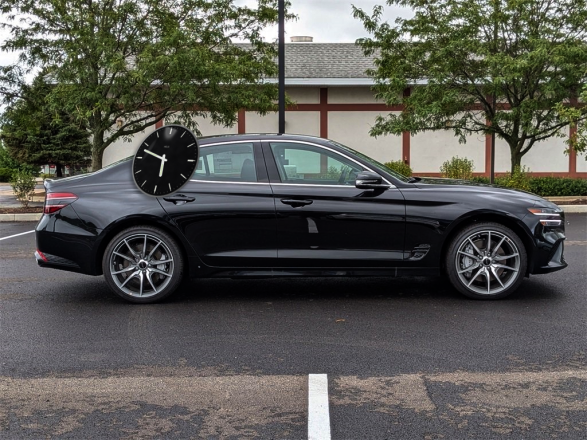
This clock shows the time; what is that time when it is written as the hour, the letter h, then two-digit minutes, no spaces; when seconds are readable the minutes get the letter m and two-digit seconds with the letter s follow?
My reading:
5h48
